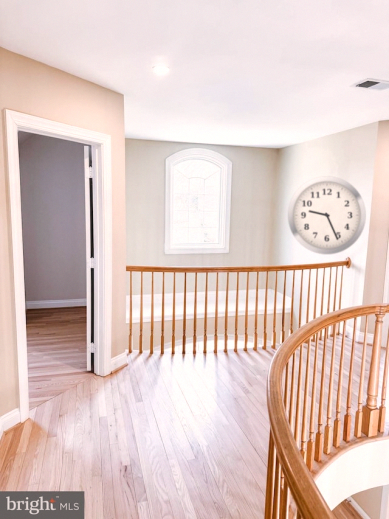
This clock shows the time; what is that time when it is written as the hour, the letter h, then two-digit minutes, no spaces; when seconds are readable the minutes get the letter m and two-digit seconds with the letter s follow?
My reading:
9h26
